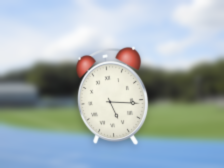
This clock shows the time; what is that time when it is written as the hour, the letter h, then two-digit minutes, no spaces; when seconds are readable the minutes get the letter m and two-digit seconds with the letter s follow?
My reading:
5h16
